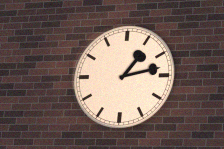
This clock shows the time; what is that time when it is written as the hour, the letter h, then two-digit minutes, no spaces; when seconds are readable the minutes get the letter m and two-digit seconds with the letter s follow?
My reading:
1h13
